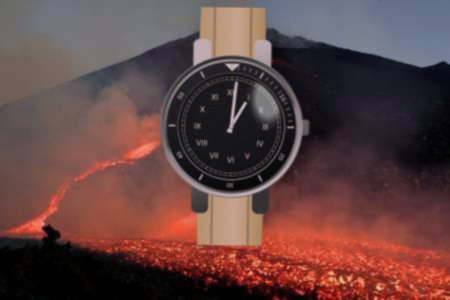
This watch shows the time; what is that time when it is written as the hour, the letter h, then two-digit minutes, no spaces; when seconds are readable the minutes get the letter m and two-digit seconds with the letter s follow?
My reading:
1h01
